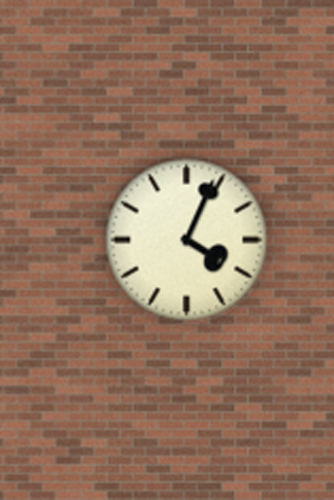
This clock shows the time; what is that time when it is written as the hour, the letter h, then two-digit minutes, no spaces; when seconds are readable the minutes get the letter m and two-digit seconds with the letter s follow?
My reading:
4h04
